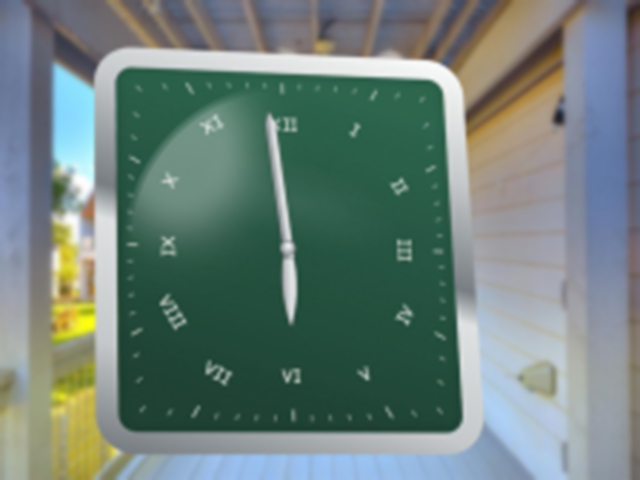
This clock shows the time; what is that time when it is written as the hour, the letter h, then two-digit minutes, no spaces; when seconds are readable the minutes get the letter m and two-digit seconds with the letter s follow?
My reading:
5h59
